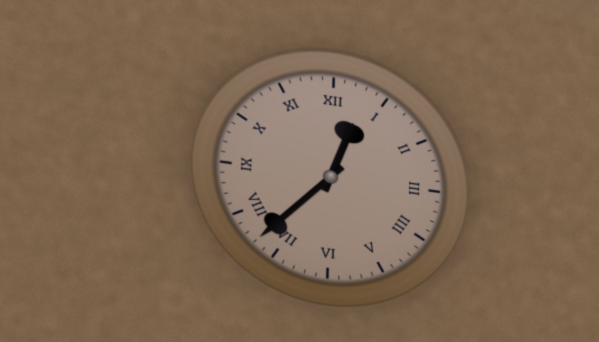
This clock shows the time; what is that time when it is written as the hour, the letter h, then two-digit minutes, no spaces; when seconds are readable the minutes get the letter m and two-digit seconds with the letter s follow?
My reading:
12h37
